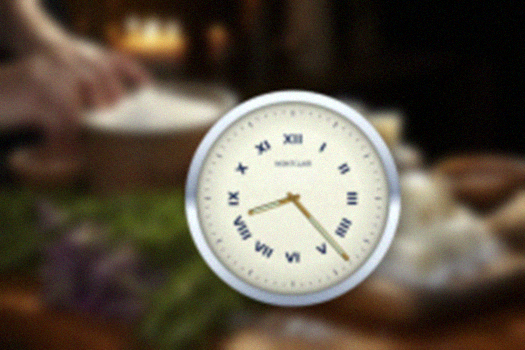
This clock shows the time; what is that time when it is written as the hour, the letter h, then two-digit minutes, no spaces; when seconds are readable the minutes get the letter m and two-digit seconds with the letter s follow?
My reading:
8h23
